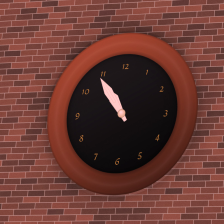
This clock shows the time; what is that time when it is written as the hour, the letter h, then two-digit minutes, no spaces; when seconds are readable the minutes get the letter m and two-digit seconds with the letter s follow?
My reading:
10h54
